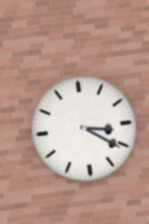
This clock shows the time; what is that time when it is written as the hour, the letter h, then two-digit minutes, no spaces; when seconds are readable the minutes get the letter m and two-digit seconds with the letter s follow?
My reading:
3h21
